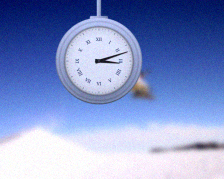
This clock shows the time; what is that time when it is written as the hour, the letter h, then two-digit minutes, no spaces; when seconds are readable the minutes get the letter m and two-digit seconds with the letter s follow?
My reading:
3h12
